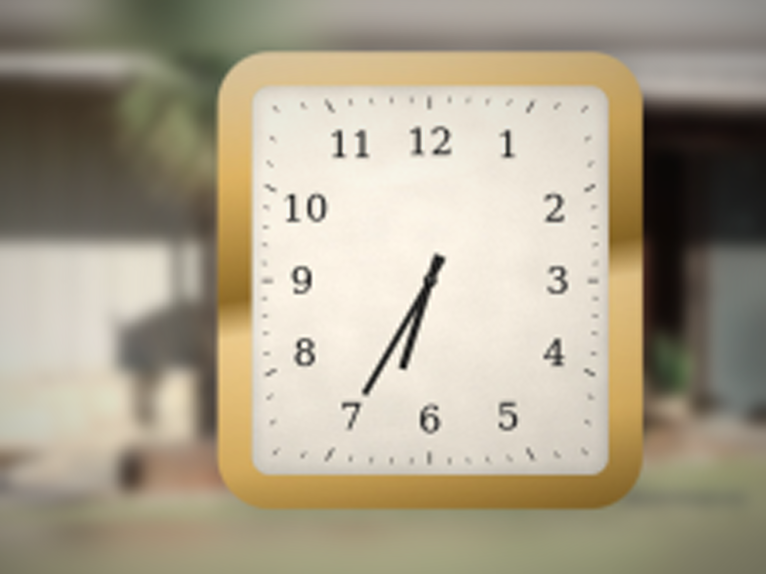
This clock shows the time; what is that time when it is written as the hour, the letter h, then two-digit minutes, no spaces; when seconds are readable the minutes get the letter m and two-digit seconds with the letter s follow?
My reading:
6h35
